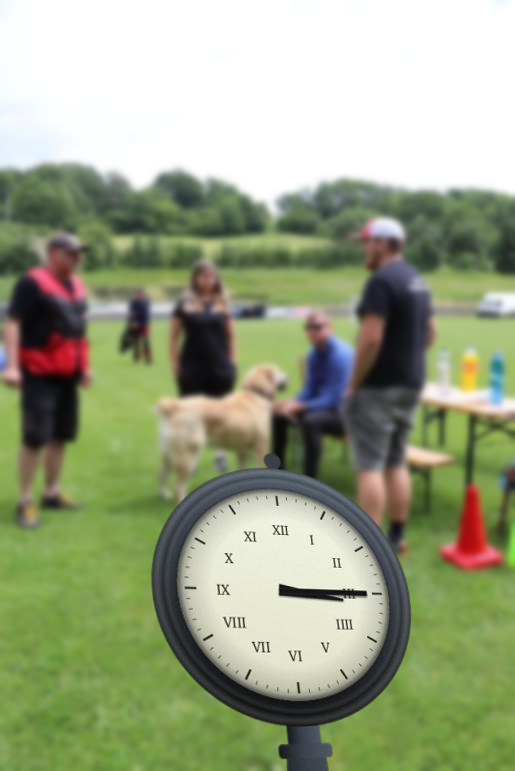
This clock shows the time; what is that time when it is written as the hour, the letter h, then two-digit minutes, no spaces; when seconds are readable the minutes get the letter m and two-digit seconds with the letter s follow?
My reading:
3h15
